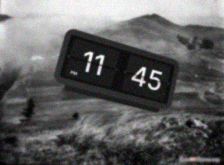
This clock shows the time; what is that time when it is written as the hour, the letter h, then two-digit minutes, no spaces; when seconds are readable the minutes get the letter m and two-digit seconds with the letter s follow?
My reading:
11h45
